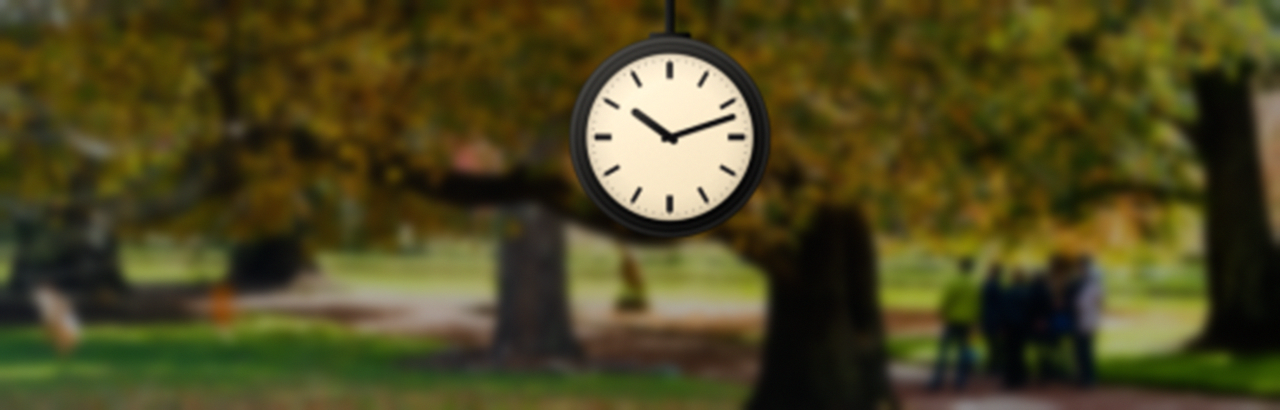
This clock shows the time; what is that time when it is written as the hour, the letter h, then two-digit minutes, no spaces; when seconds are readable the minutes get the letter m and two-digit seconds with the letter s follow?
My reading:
10h12
